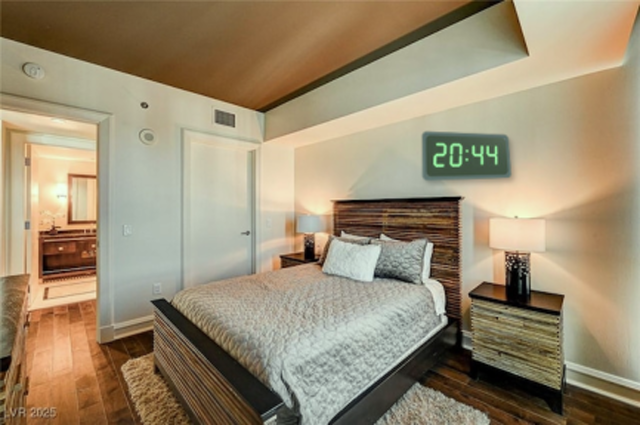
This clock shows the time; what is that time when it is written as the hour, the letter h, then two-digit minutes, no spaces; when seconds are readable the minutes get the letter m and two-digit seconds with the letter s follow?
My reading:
20h44
